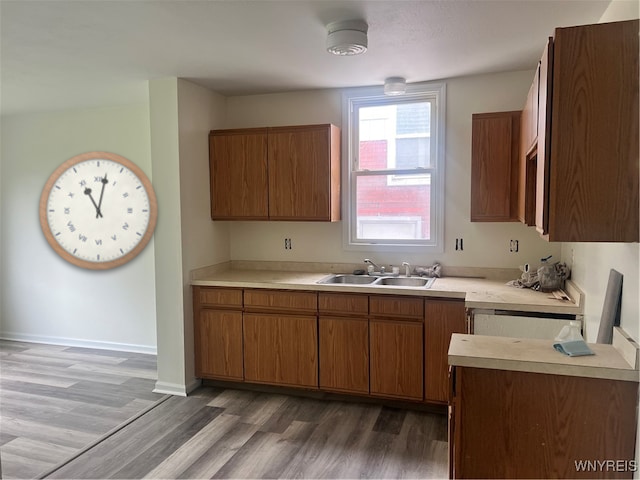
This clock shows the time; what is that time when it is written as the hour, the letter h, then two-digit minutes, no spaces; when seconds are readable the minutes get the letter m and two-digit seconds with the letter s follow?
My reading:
11h02
